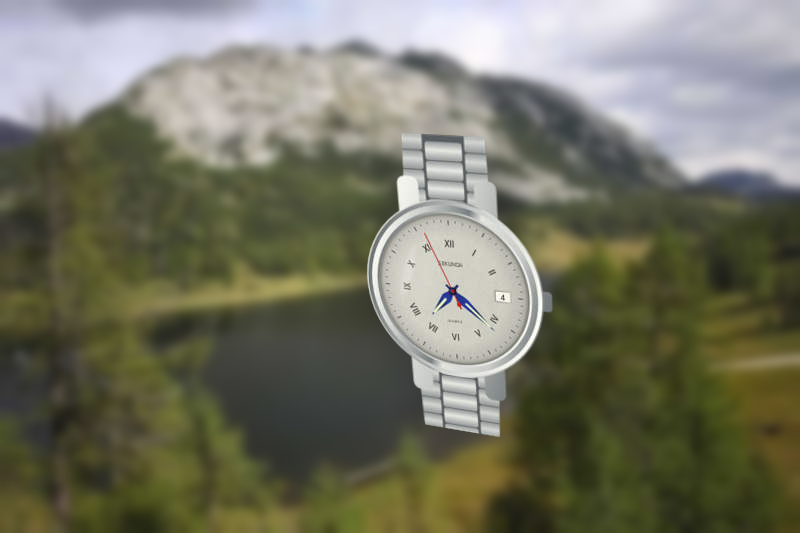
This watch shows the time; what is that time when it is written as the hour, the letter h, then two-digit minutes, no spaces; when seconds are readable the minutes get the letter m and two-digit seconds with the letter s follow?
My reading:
7h21m56s
